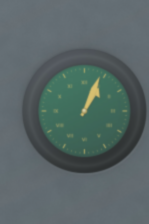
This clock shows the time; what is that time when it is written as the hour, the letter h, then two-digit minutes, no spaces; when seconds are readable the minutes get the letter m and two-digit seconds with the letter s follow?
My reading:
1h04
